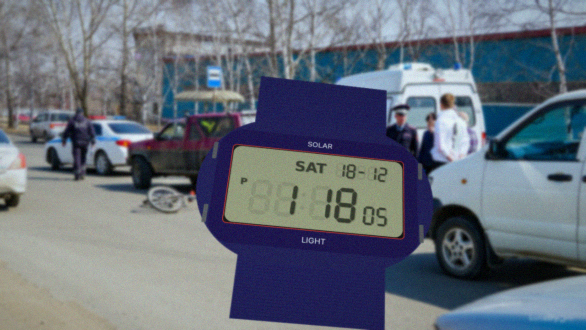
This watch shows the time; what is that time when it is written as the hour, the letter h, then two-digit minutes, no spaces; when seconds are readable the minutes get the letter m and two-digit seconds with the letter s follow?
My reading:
1h18m05s
